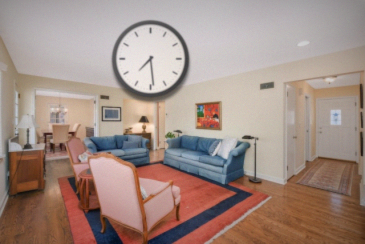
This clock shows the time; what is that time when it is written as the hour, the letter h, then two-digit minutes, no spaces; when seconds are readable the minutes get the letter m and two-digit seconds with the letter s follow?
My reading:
7h29
